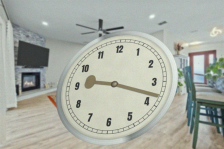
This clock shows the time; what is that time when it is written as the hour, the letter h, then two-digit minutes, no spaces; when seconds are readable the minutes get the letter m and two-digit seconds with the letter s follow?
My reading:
9h18
